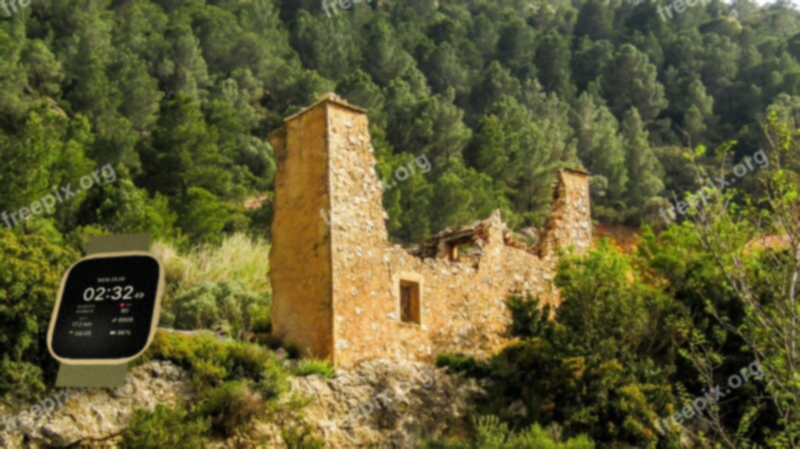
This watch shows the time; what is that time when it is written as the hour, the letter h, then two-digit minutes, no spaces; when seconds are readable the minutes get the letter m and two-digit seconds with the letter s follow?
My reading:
2h32
